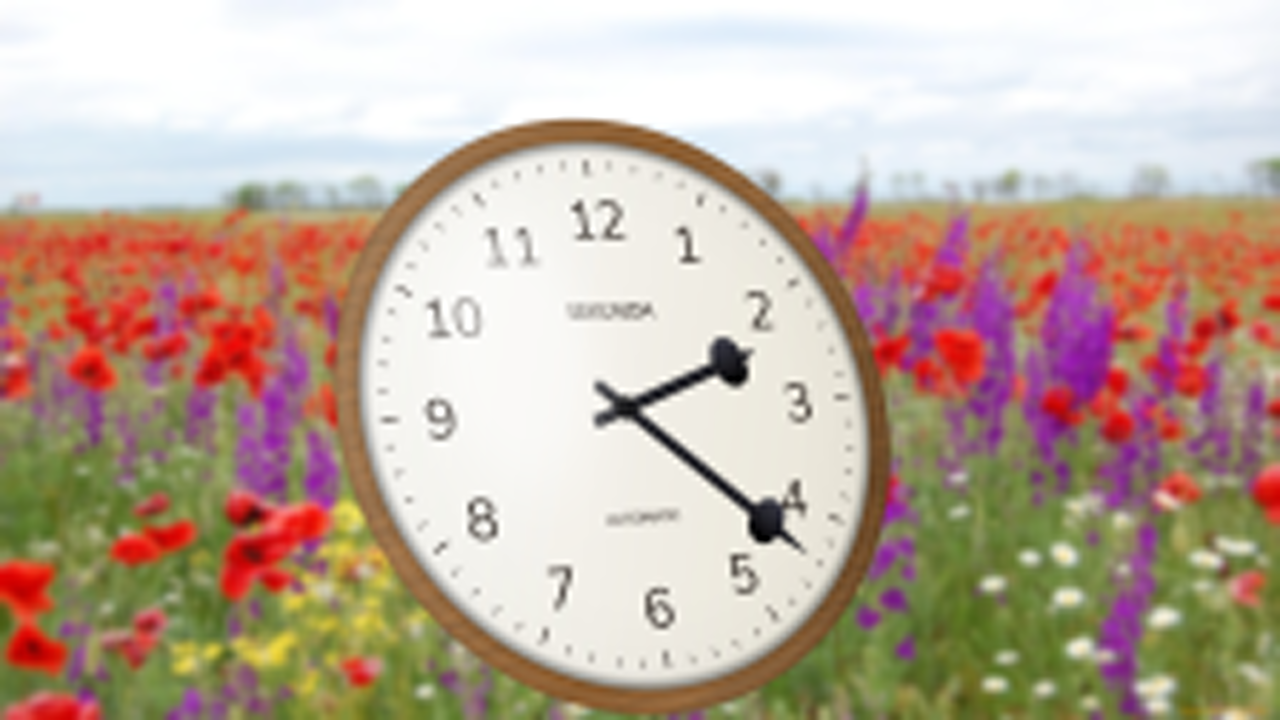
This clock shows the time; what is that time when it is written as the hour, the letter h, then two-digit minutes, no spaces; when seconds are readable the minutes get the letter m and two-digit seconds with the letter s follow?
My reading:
2h22
